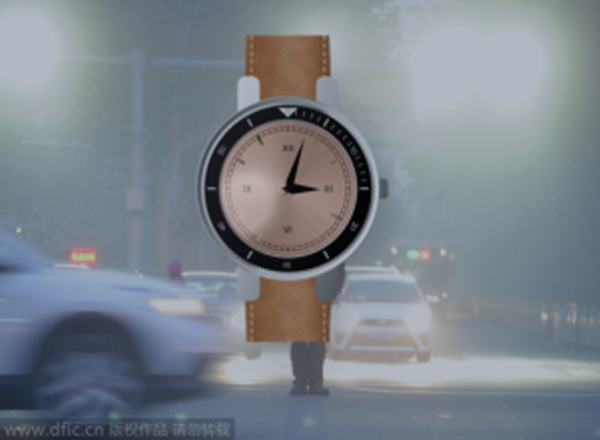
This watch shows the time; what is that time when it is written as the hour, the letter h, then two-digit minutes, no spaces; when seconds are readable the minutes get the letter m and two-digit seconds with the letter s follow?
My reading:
3h03
